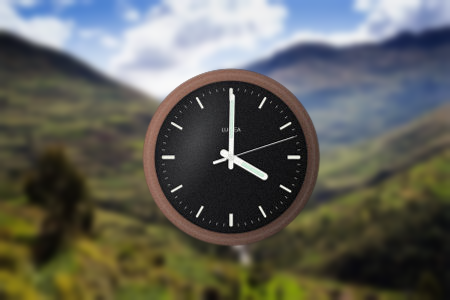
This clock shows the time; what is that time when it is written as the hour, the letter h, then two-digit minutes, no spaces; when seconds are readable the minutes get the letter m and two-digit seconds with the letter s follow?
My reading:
4h00m12s
